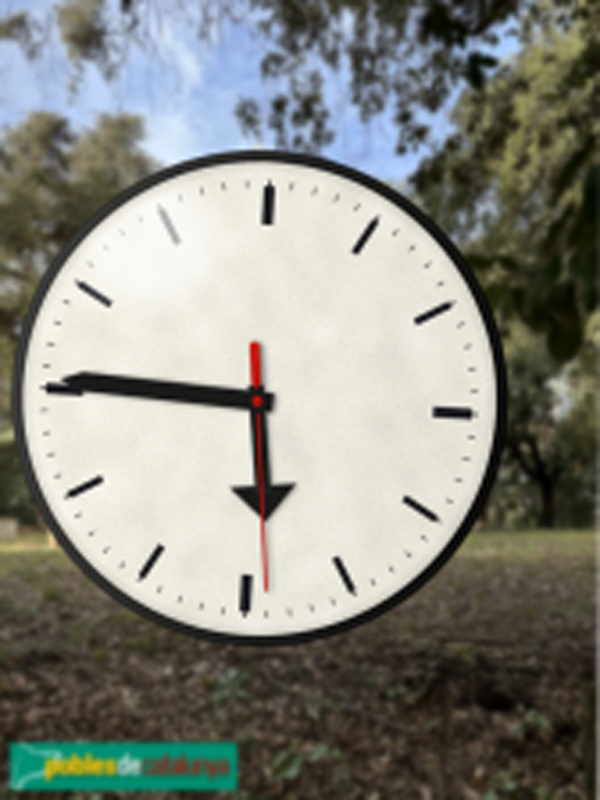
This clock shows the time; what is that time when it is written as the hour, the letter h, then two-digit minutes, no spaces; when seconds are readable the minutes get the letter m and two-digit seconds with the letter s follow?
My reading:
5h45m29s
